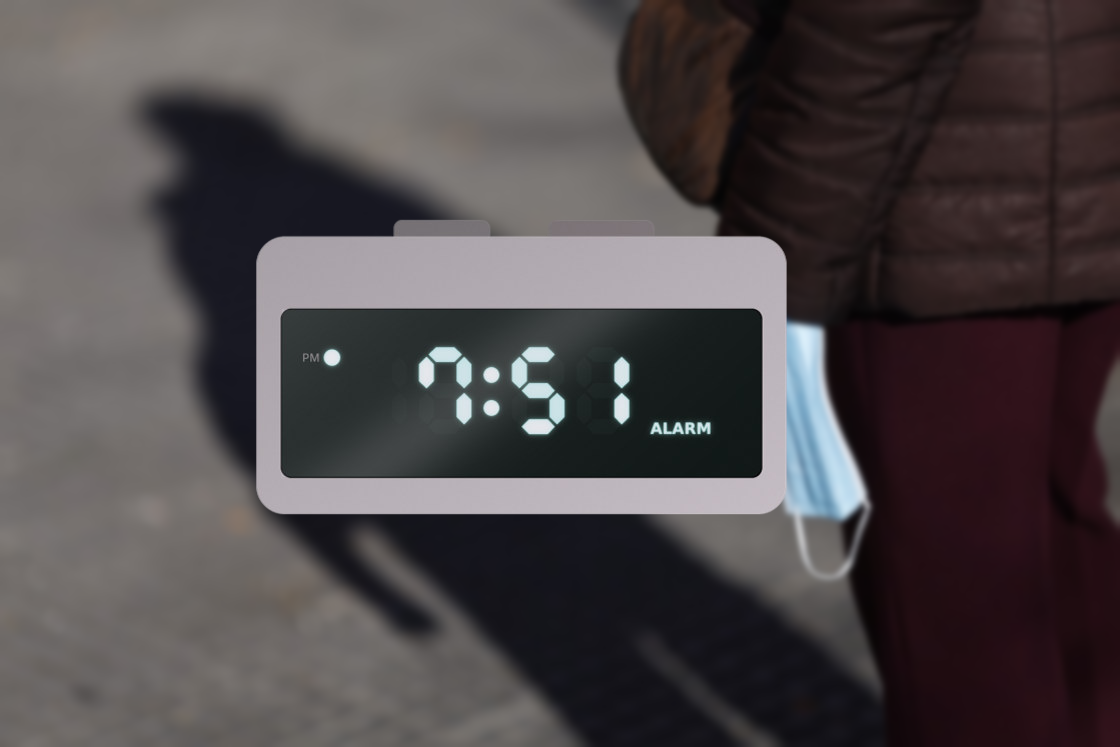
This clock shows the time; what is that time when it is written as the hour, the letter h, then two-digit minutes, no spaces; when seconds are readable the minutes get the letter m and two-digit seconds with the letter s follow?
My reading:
7h51
